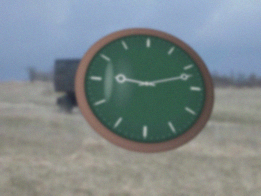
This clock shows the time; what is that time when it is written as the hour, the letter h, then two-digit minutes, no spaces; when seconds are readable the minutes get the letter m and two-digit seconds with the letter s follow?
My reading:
9h12
